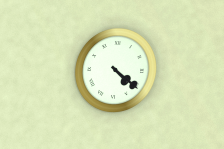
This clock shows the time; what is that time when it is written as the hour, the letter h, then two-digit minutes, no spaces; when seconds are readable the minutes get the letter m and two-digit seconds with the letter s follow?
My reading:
4h21
